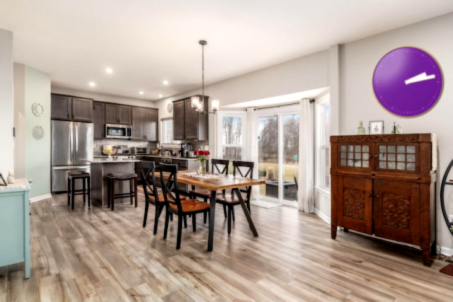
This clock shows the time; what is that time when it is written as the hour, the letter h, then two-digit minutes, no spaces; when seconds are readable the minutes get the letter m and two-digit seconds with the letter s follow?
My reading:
2h13
